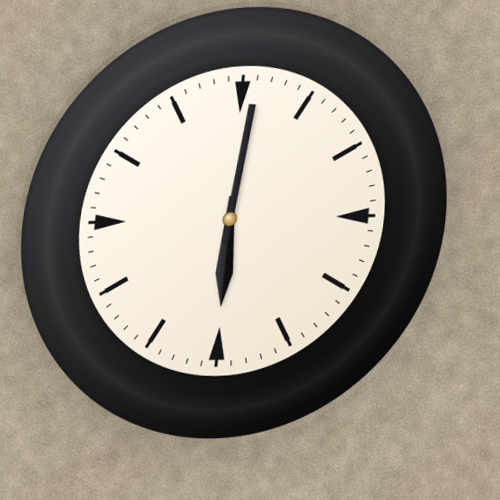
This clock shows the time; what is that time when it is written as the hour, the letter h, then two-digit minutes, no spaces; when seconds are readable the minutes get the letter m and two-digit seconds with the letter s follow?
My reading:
6h01
